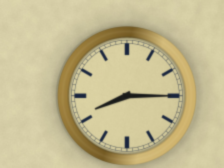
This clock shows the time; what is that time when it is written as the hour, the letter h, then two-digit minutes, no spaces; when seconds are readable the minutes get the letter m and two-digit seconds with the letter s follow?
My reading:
8h15
